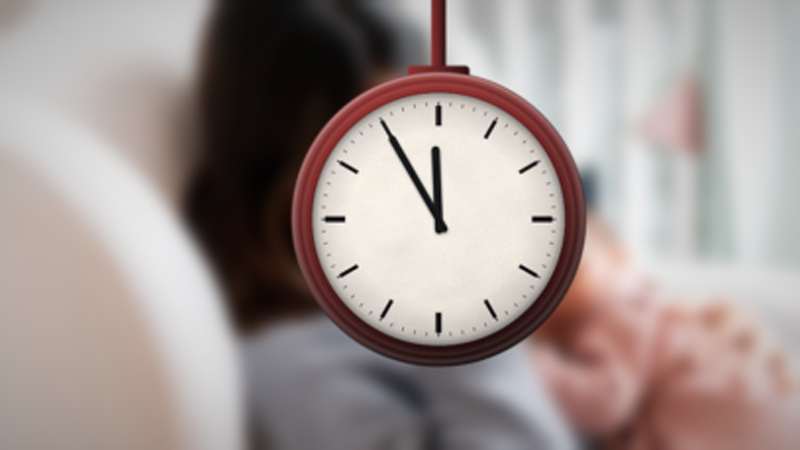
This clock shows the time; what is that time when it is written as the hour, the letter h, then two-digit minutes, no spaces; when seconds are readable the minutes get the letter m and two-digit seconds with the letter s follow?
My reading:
11h55
